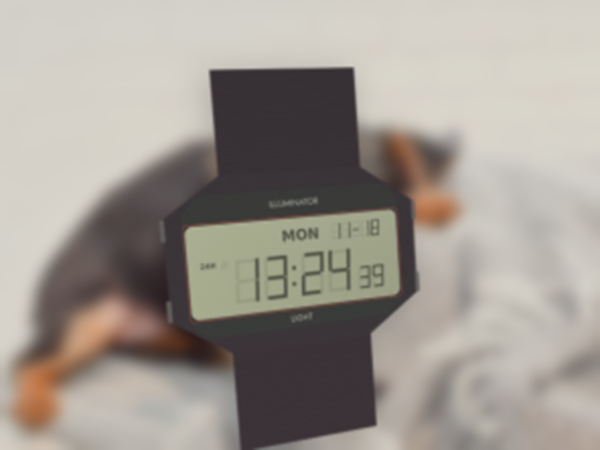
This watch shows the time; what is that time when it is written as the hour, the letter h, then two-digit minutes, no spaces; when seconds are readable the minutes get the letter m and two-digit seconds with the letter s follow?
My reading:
13h24m39s
